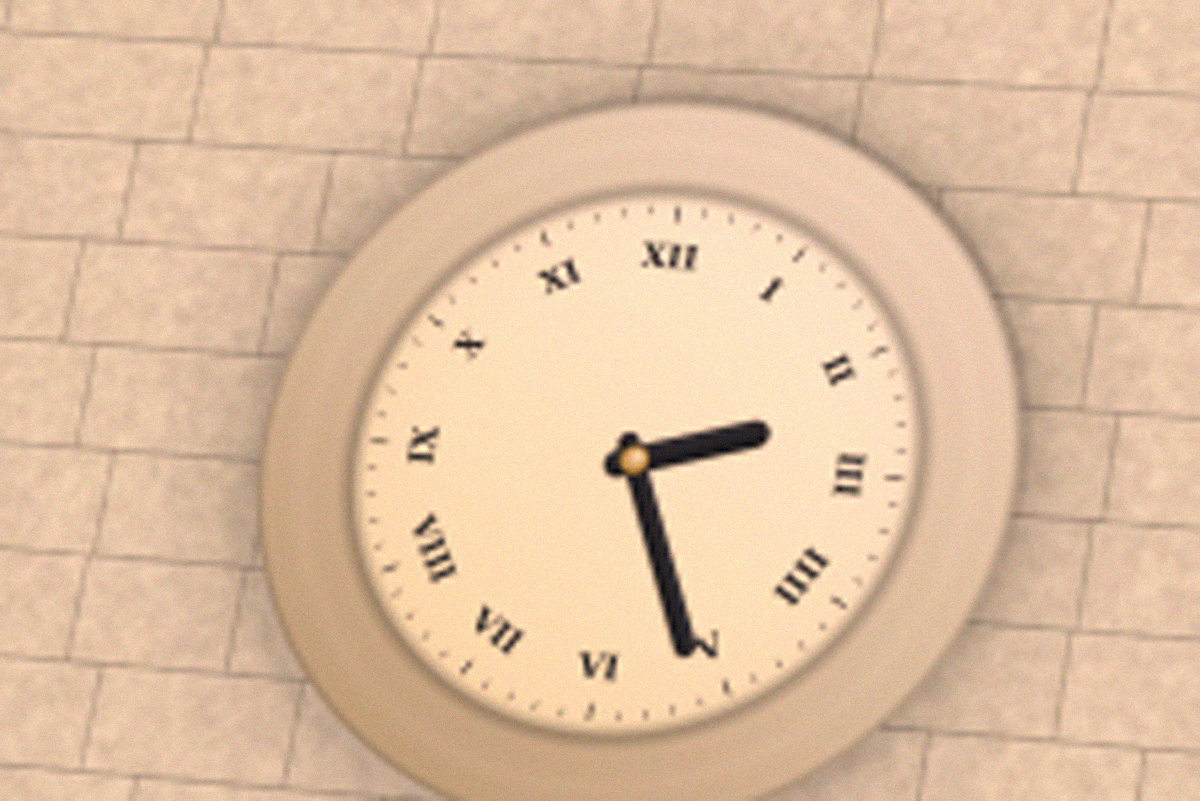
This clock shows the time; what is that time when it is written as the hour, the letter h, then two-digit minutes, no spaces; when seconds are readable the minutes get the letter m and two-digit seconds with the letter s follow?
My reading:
2h26
